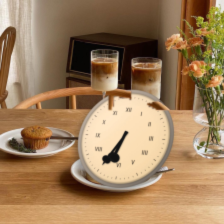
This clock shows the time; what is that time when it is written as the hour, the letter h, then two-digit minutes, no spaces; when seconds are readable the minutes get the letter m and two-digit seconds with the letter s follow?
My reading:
6h35
